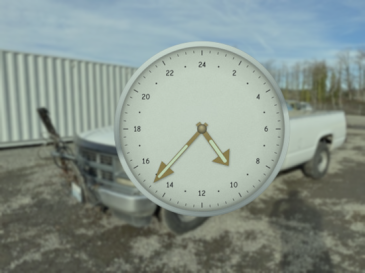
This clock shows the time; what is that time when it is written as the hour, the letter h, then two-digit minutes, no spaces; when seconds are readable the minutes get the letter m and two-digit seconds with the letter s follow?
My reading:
9h37
